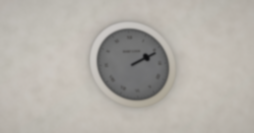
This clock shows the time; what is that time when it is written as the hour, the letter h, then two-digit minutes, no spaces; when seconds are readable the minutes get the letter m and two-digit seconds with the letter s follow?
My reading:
2h11
